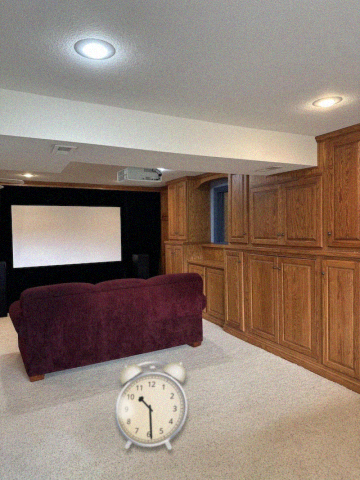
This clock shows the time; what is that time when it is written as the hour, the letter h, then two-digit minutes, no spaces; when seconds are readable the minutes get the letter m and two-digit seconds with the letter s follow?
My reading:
10h29
